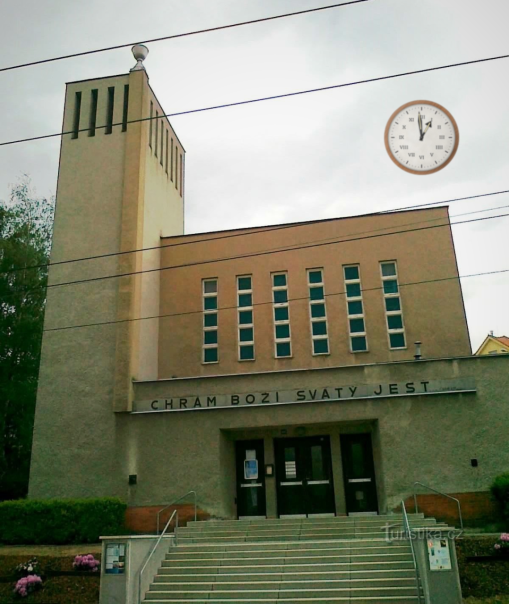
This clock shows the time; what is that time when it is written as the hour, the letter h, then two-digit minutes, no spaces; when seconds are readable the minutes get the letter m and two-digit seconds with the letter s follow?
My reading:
12h59
